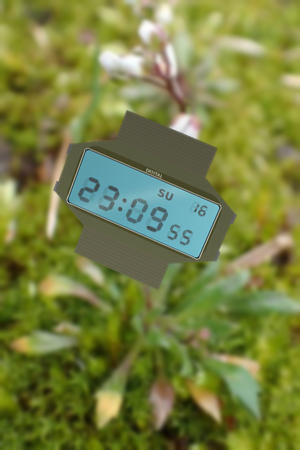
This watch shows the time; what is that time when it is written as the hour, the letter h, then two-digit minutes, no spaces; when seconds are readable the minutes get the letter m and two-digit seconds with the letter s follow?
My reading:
23h09m55s
